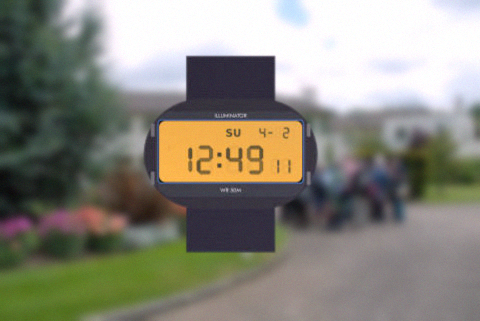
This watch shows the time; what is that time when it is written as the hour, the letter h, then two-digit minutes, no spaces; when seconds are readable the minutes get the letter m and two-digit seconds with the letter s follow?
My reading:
12h49m11s
